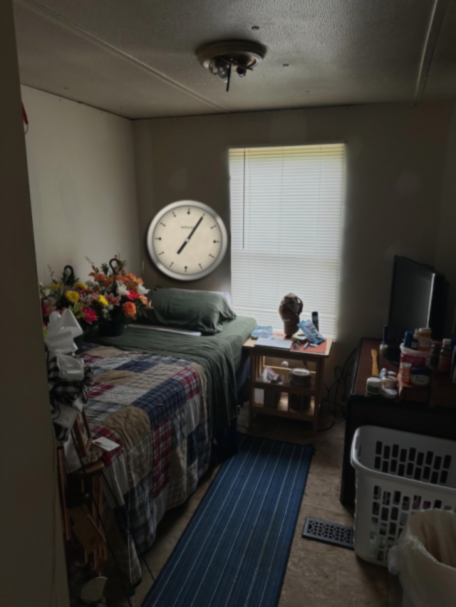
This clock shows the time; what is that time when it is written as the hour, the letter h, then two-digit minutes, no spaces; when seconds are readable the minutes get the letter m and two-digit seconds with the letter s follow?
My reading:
7h05
